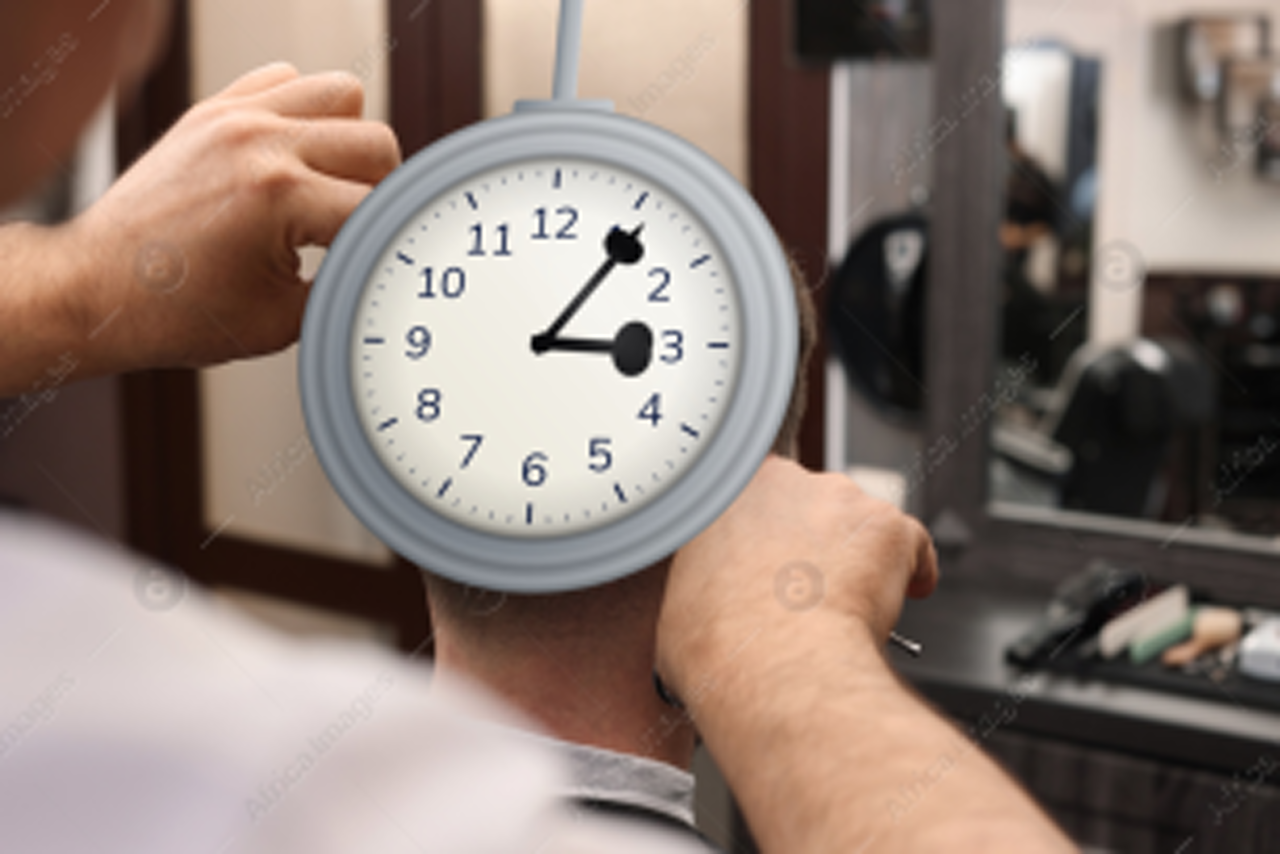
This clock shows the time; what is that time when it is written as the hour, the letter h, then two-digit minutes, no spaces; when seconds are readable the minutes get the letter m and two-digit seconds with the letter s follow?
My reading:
3h06
